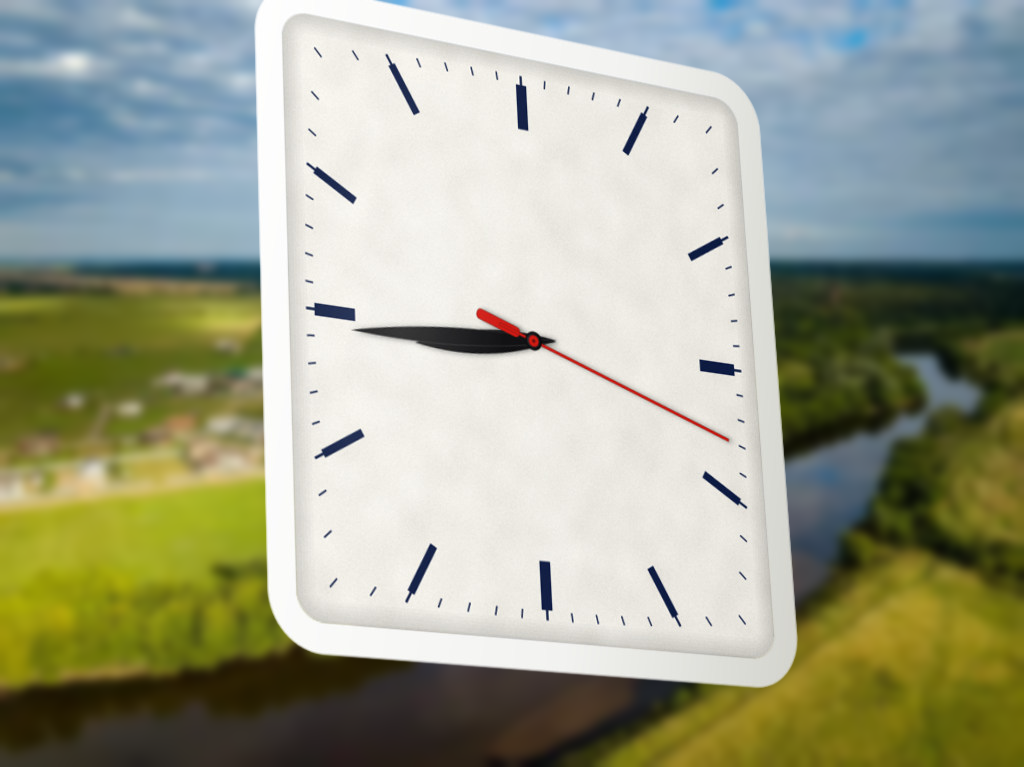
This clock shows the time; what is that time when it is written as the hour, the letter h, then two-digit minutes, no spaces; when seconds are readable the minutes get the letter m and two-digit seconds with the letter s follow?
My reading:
8h44m18s
